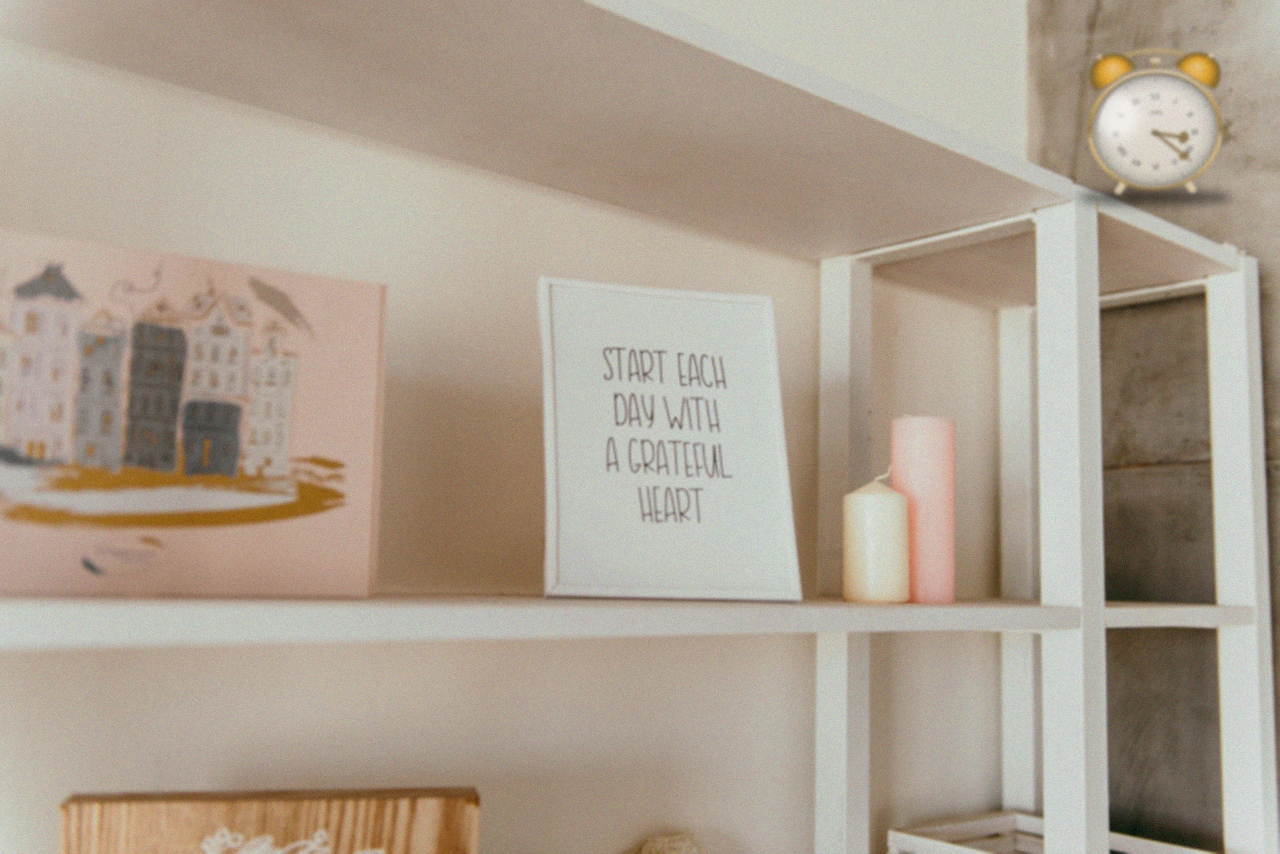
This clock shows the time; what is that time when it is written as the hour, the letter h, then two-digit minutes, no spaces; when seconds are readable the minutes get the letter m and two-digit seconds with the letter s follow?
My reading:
3h22
